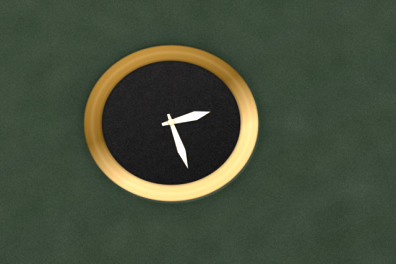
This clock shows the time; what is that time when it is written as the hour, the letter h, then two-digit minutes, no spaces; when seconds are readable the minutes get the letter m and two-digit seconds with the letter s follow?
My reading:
2h27
